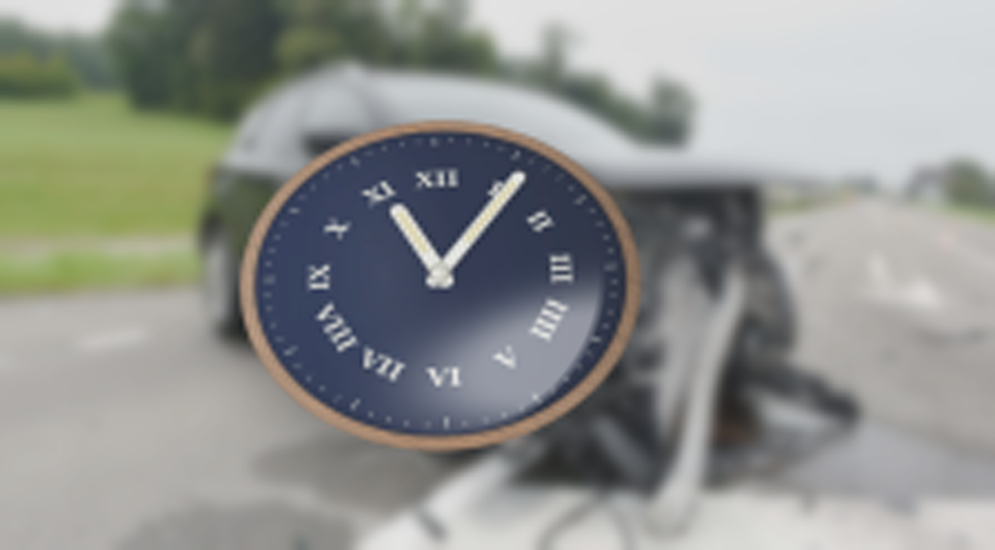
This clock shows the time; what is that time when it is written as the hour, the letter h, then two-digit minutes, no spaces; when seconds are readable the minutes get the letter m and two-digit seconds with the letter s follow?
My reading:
11h06
